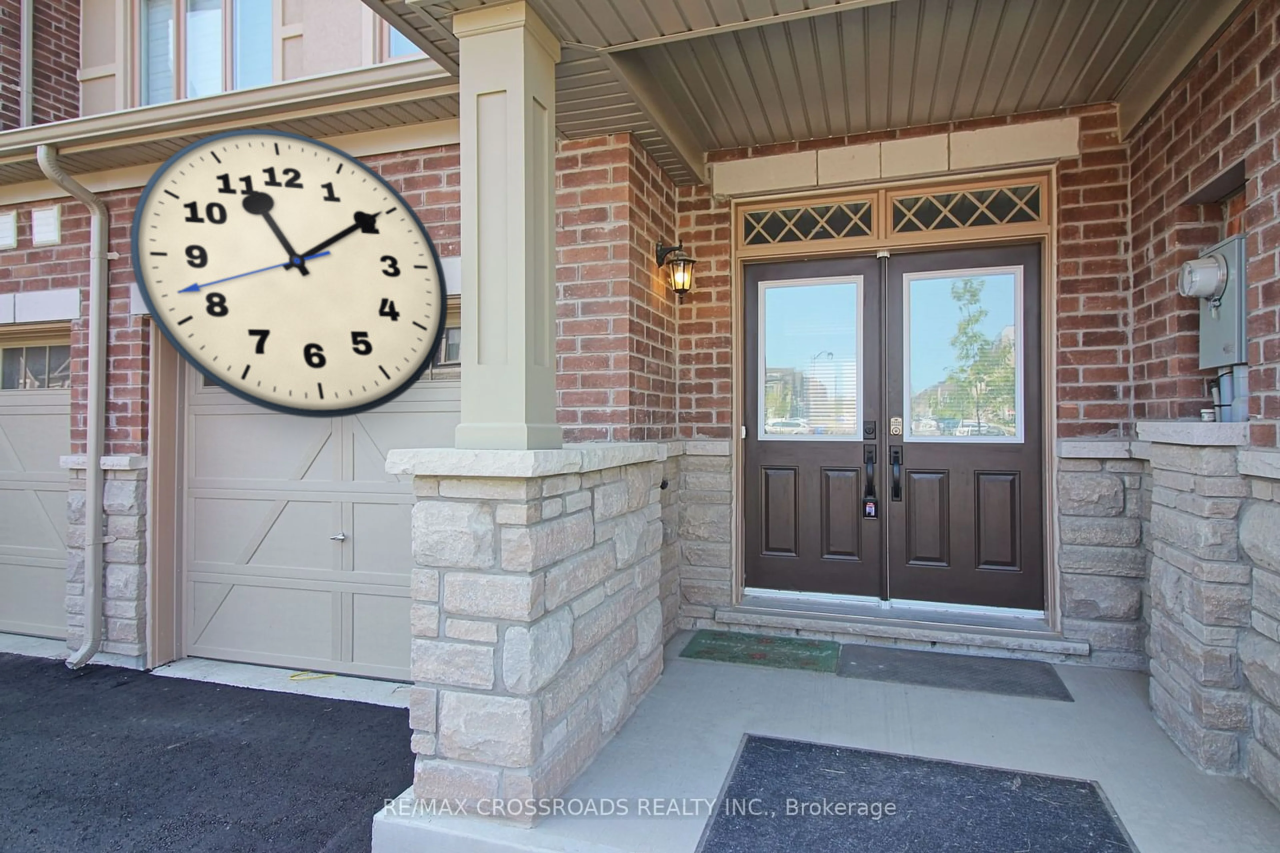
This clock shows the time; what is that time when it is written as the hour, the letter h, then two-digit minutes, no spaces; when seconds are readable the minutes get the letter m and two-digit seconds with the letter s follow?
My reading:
11h09m42s
